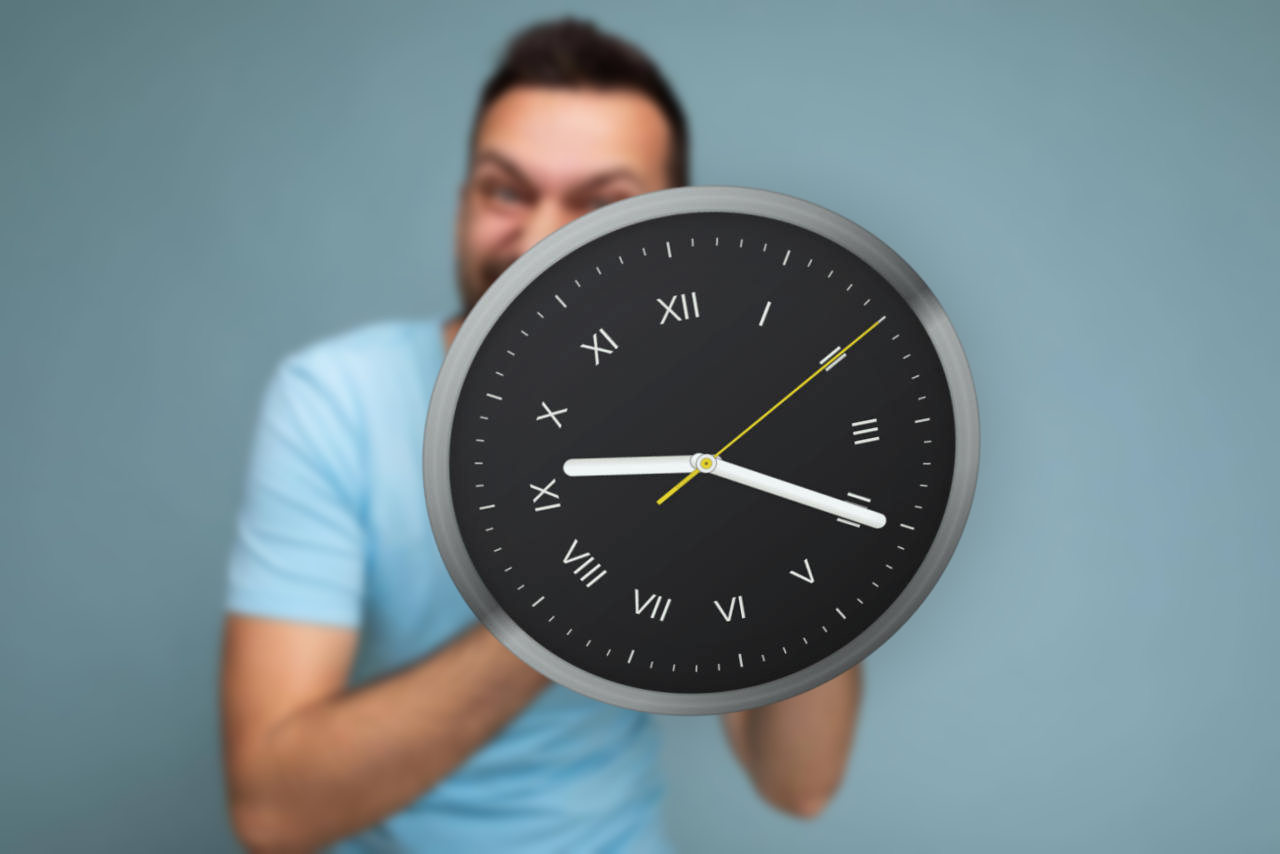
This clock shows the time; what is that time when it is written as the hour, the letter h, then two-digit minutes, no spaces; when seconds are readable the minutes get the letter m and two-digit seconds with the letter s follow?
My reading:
9h20m10s
